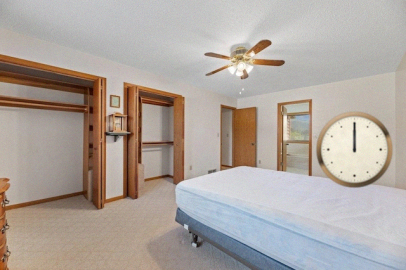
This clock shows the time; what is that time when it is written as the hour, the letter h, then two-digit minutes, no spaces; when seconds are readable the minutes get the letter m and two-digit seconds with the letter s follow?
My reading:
12h00
